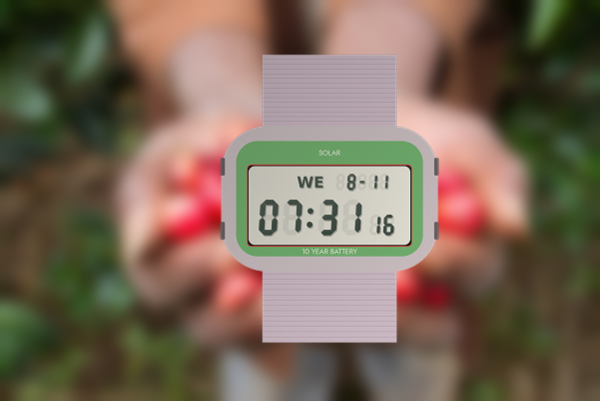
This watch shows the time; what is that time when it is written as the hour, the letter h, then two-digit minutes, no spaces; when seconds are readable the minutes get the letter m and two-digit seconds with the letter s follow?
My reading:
7h31m16s
